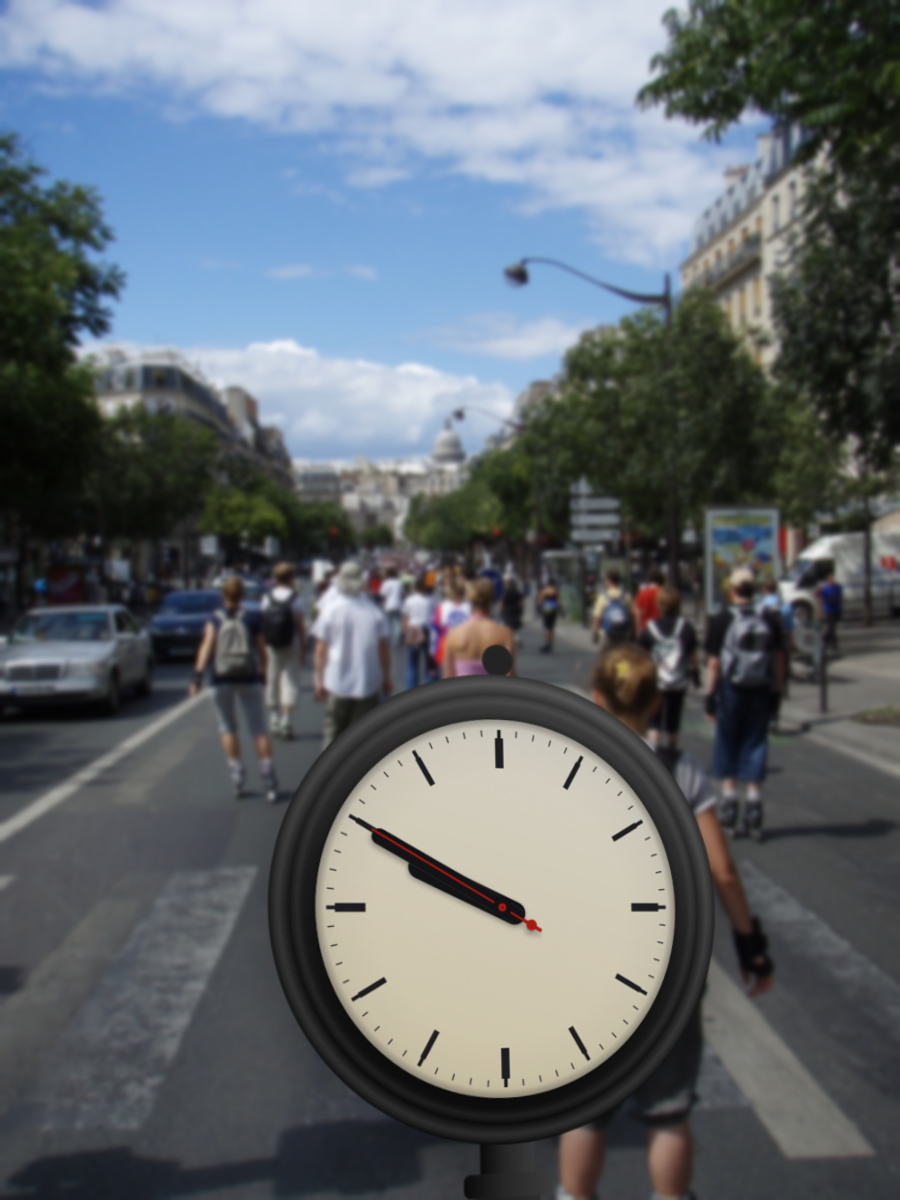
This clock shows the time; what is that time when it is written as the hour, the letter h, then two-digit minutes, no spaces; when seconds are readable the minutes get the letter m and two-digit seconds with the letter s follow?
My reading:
9h49m50s
